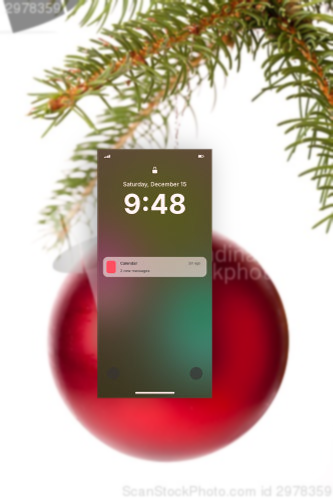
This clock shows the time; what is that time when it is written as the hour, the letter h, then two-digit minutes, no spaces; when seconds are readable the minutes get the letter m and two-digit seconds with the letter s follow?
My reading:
9h48
